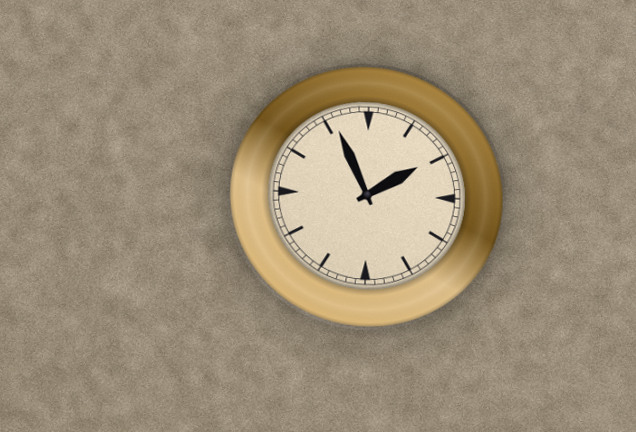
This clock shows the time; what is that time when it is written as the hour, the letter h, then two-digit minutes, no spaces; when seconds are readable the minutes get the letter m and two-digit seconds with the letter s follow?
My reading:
1h56
